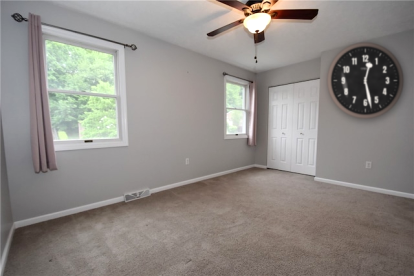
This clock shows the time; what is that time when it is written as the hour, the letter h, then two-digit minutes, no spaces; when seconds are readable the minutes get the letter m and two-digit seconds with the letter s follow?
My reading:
12h28
